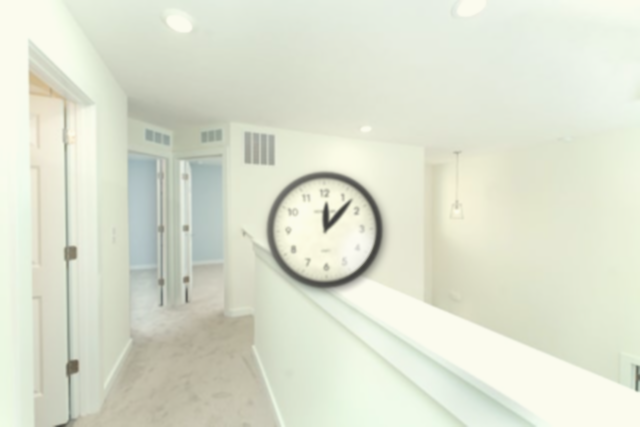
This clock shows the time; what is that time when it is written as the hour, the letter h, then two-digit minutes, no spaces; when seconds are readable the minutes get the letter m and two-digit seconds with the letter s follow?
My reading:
12h07
